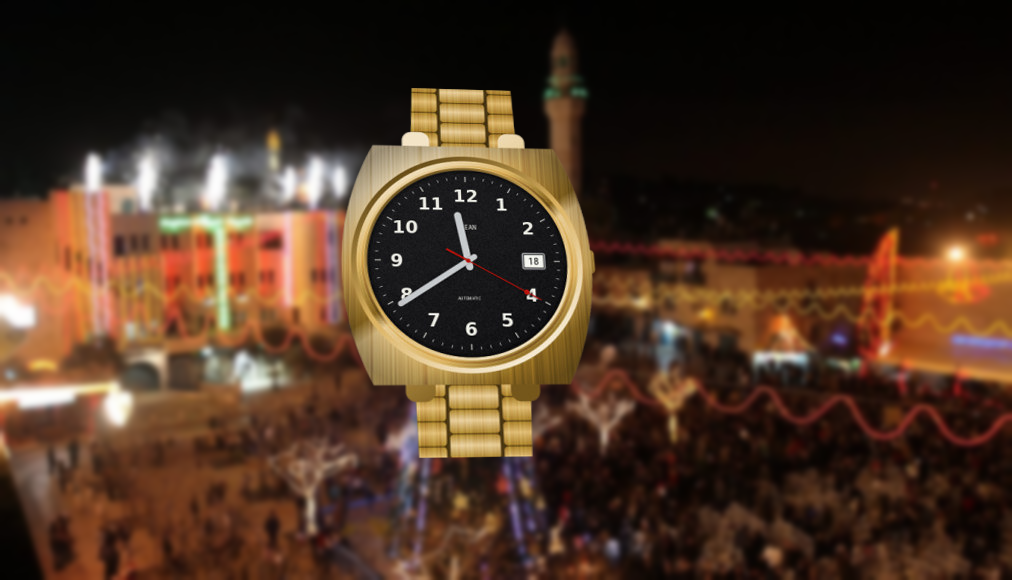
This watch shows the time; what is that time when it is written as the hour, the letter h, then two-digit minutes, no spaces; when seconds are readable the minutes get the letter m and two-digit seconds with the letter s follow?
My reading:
11h39m20s
